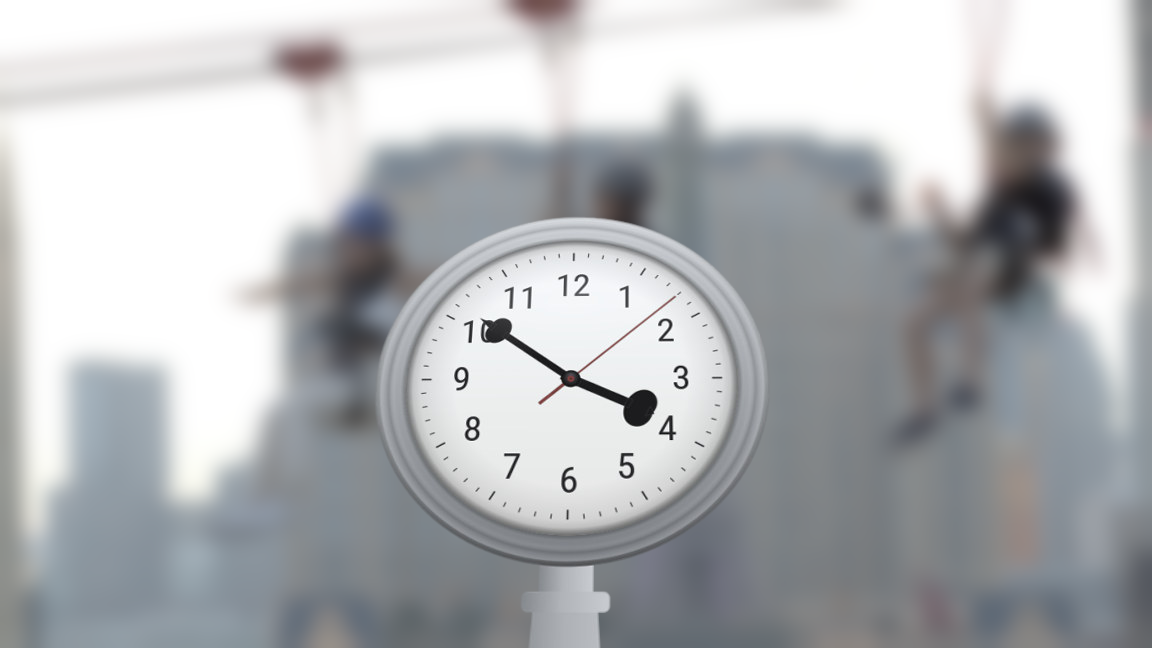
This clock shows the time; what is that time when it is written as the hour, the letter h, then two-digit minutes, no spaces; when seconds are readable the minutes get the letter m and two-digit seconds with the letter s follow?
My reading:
3h51m08s
